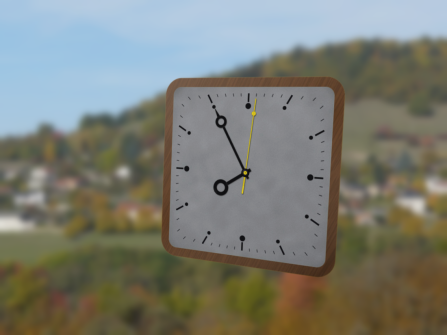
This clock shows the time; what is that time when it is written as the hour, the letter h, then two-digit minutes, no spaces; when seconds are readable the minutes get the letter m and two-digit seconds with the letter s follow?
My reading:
7h55m01s
